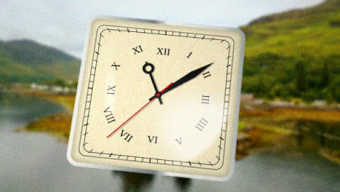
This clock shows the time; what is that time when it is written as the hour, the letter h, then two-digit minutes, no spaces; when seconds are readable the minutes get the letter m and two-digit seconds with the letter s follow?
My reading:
11h08m37s
